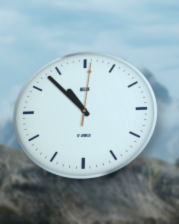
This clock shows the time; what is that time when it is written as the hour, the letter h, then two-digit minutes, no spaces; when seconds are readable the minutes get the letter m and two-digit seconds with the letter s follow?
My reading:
10h53m01s
